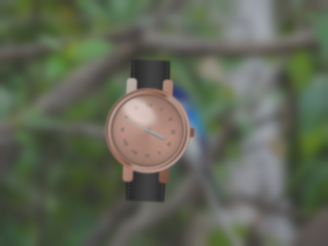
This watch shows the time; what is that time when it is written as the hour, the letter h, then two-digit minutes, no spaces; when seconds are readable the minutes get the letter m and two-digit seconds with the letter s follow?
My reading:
3h49
